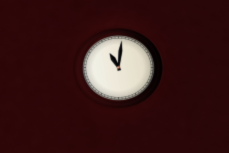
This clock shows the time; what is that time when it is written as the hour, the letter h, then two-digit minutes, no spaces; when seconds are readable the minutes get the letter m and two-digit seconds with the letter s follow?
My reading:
11h01
